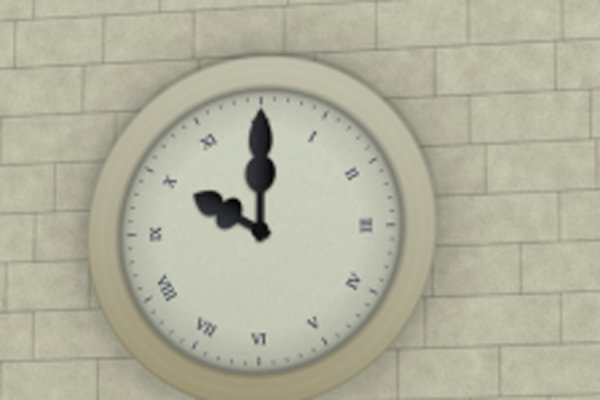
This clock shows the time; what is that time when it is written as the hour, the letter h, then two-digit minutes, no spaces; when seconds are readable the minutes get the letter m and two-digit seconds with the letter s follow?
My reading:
10h00
